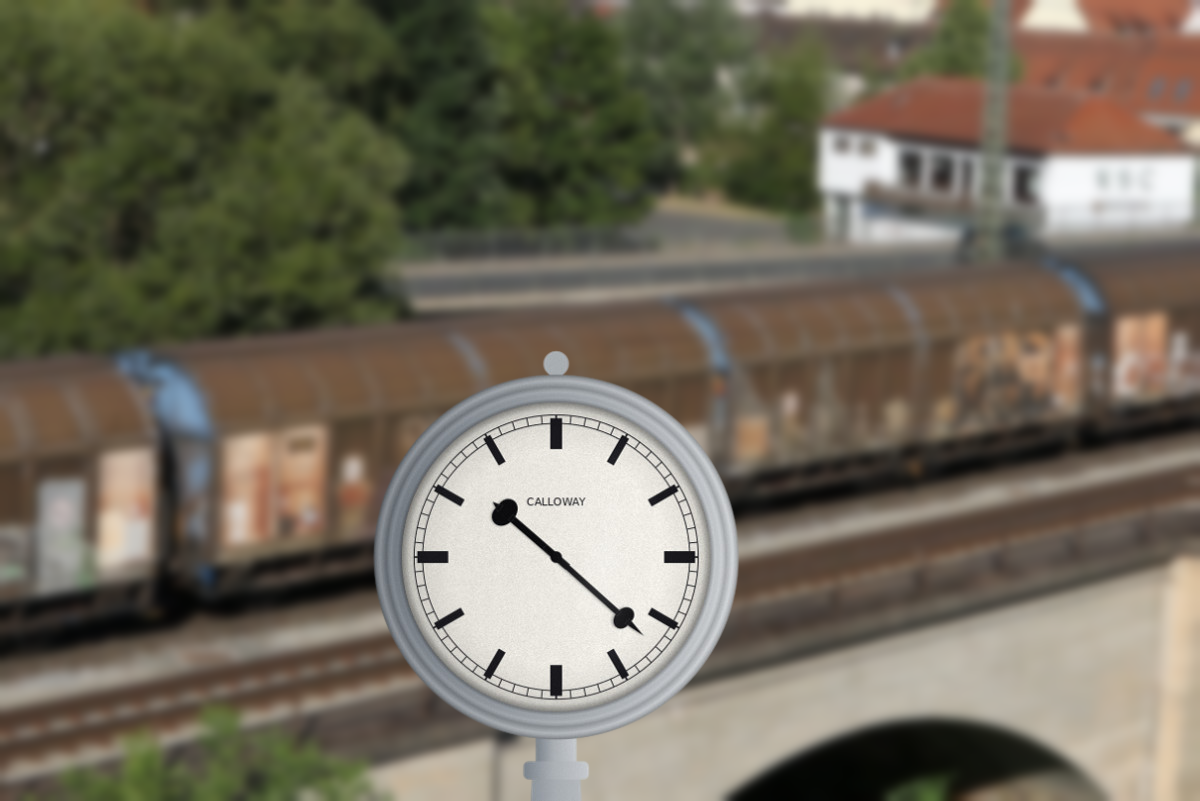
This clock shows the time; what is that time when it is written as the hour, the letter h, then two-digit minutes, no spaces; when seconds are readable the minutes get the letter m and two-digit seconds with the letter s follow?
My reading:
10h22
